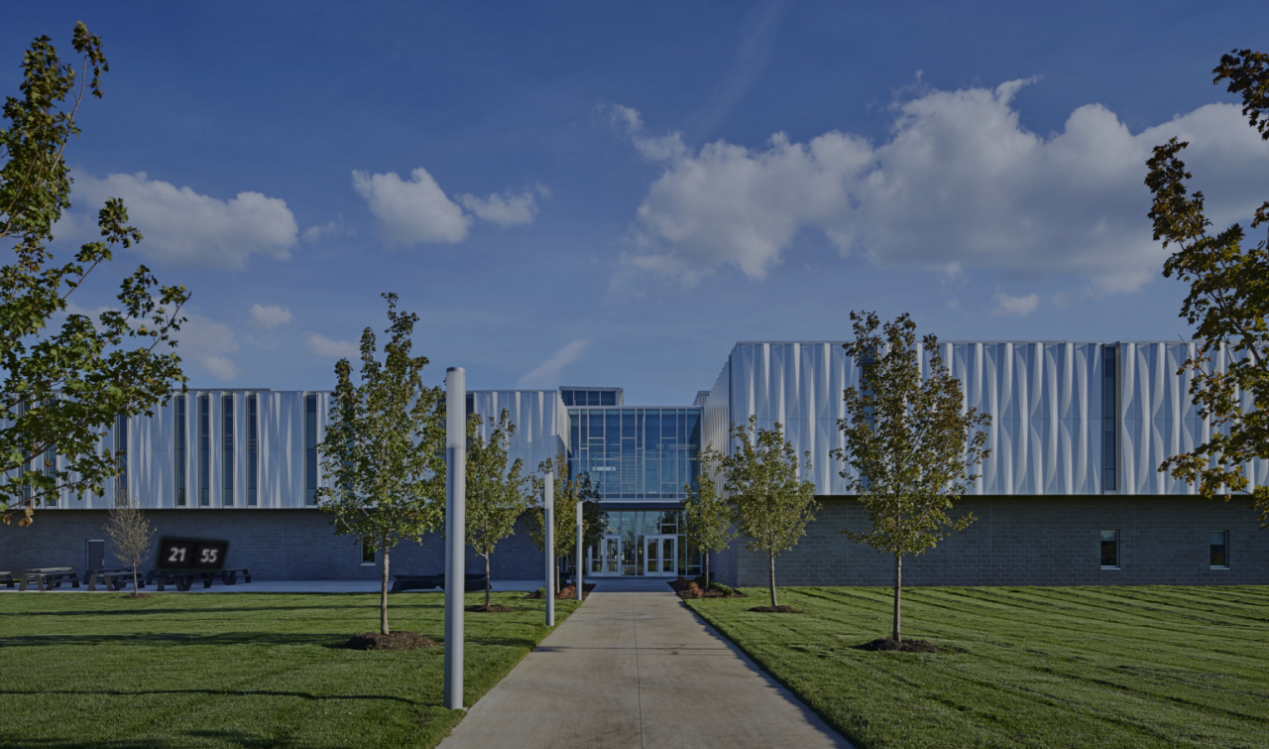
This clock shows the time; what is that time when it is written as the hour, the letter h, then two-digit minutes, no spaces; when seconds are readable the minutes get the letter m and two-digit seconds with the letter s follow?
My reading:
21h55
